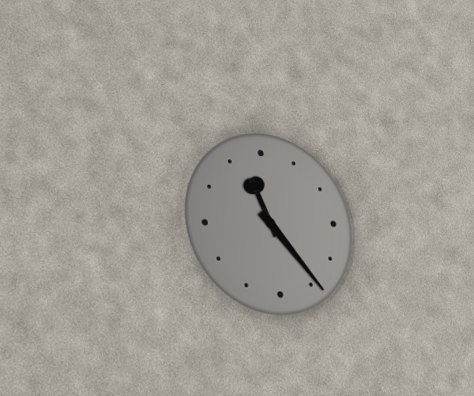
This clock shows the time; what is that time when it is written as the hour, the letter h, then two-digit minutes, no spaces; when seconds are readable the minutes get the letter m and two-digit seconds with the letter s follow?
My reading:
11h24
